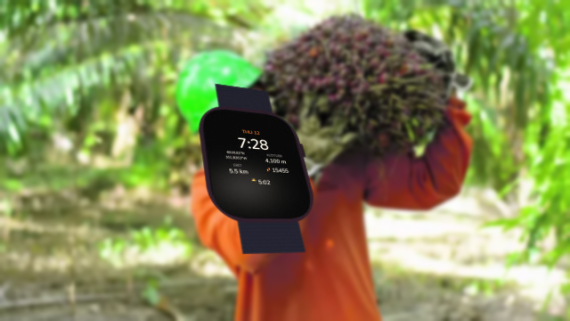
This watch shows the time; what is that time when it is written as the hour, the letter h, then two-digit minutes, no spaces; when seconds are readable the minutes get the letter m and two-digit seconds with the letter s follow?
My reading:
7h28
